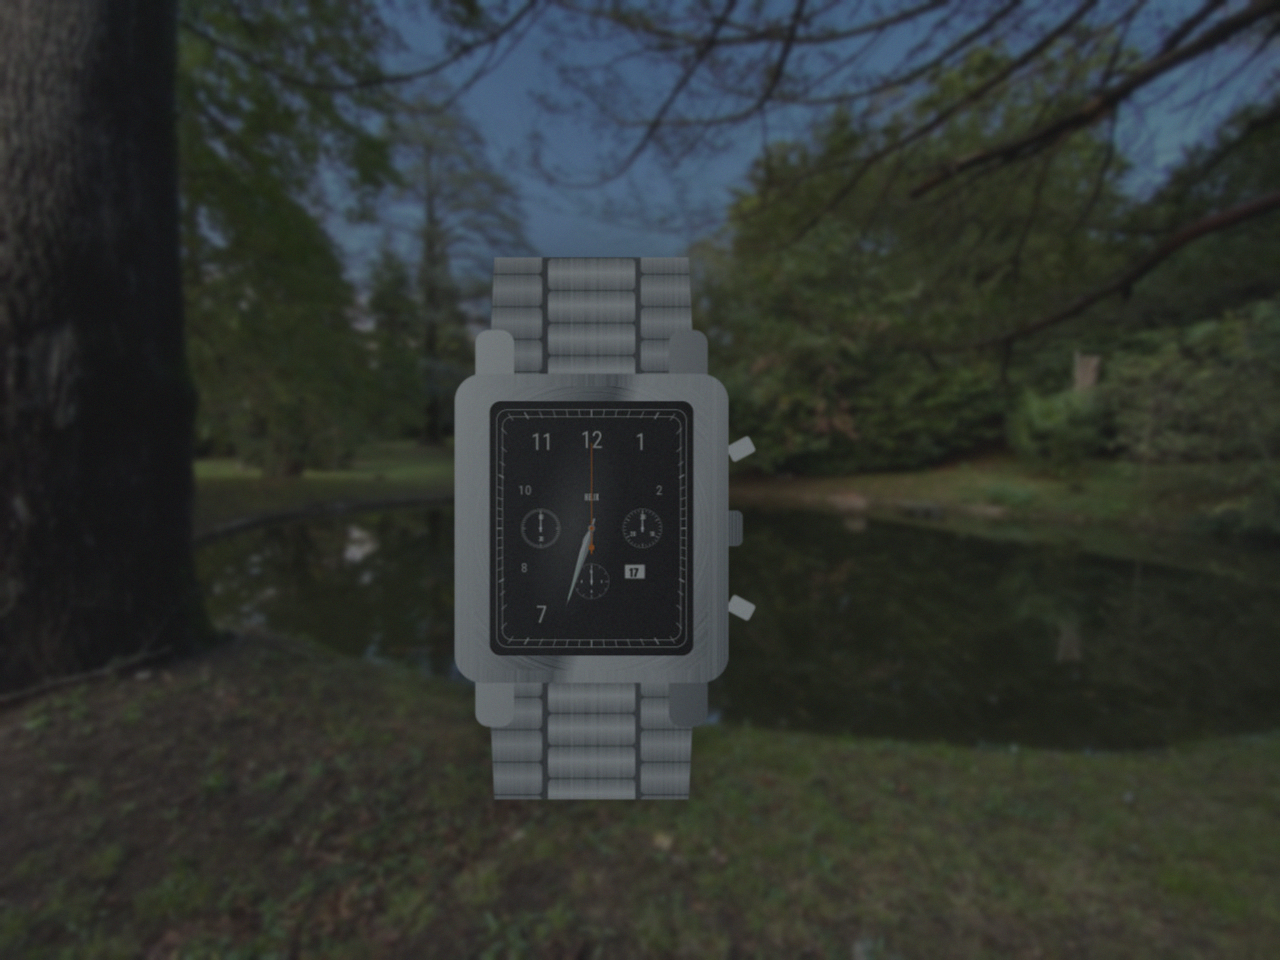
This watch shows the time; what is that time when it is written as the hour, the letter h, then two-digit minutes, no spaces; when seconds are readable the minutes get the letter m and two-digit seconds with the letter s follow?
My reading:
6h33
